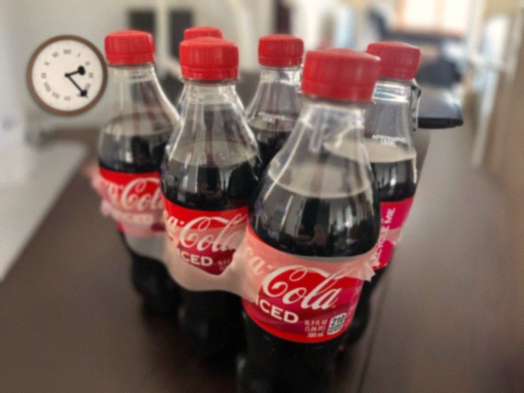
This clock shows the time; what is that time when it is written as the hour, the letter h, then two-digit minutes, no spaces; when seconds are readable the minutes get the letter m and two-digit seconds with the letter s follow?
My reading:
2h23
